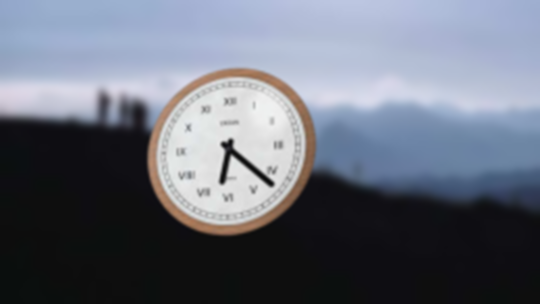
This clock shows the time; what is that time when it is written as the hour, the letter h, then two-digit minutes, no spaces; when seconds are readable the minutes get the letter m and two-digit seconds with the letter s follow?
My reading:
6h22
